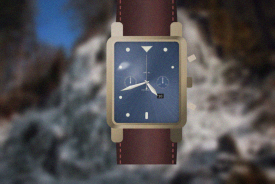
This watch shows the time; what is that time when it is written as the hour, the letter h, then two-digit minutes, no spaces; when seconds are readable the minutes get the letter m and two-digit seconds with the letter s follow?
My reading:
4h42
